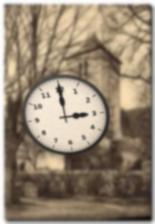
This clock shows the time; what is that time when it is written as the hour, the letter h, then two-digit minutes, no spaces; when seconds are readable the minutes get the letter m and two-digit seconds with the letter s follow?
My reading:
3h00
